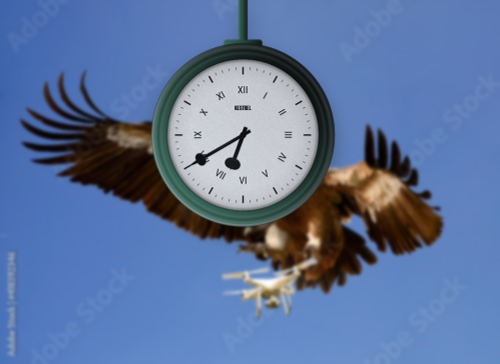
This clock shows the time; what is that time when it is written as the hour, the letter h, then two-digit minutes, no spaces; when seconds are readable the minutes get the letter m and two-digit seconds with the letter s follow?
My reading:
6h40
